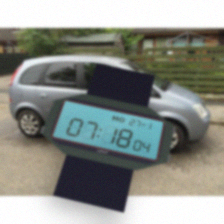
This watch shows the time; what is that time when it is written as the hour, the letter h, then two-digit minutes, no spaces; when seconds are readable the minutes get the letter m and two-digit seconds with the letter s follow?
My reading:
7h18
